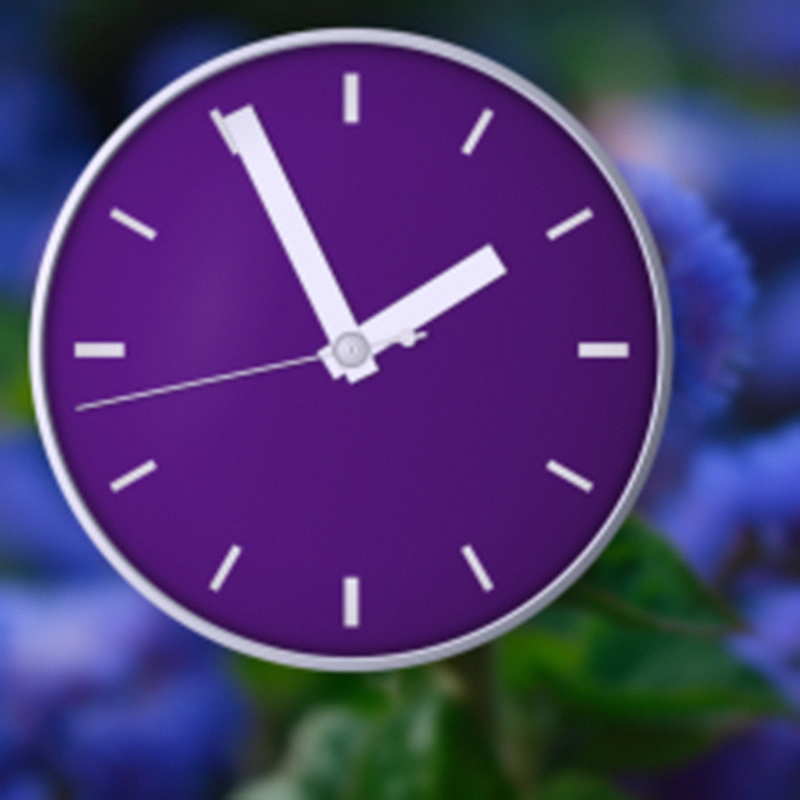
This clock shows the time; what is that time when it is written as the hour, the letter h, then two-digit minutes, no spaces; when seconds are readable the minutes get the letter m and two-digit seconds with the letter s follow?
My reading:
1h55m43s
